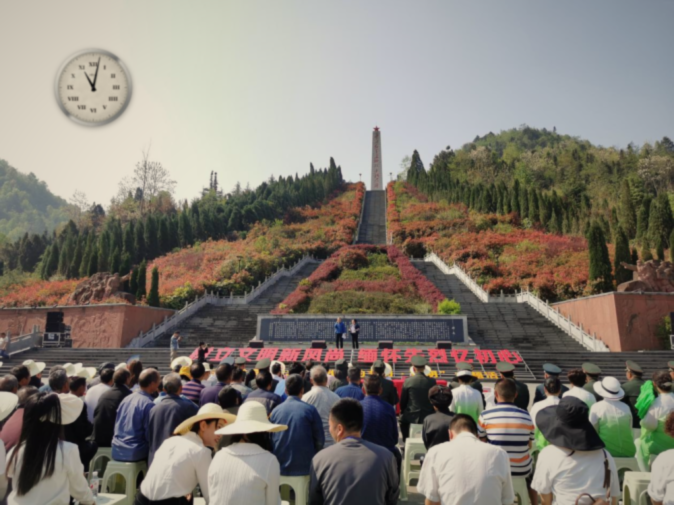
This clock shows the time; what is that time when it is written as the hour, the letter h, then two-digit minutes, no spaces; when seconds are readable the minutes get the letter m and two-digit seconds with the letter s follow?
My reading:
11h02
